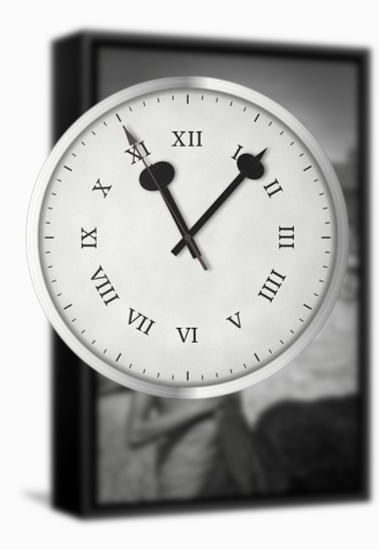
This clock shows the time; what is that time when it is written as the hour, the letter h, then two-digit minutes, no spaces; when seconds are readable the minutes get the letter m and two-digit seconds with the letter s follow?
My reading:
11h06m55s
